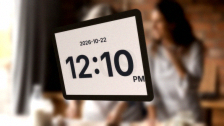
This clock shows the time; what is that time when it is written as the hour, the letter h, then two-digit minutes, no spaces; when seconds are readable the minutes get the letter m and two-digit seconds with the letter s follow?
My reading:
12h10
